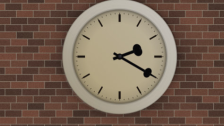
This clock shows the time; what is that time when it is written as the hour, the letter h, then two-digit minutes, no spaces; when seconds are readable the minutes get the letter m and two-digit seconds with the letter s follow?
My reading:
2h20
